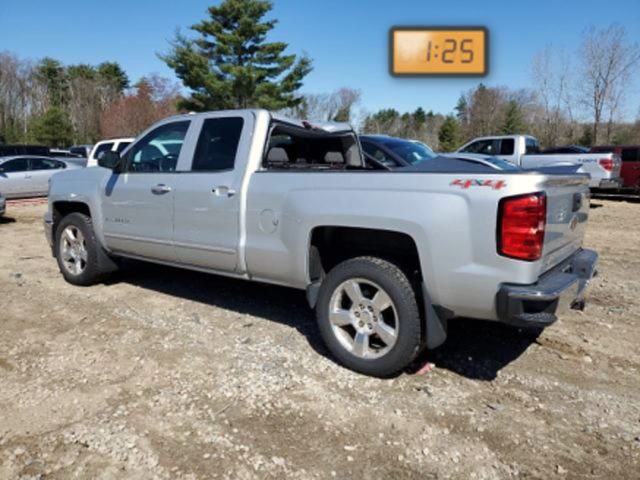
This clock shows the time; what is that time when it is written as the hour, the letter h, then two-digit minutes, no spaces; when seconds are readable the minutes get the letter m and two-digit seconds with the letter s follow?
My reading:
1h25
